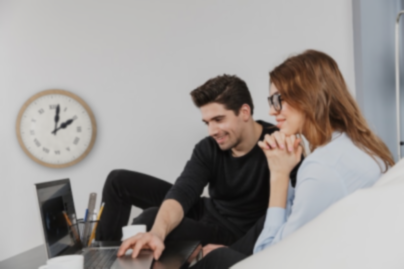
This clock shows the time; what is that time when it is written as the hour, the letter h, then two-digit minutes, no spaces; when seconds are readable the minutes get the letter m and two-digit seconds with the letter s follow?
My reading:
2h02
